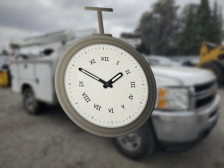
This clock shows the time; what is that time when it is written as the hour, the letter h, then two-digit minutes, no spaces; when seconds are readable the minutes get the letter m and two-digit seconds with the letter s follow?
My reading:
1h50
